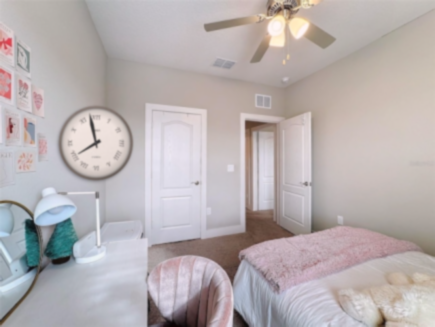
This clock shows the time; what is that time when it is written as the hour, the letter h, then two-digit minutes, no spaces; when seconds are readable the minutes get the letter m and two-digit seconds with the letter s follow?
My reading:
7h58
